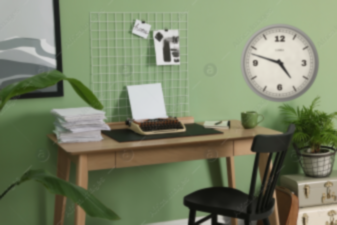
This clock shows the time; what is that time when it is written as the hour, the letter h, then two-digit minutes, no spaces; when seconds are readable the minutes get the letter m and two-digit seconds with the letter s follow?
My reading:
4h48
